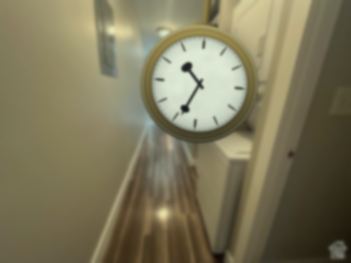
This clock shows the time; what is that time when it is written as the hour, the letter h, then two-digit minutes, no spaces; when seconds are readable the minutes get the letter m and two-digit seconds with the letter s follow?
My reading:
10h34
